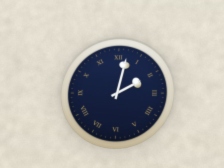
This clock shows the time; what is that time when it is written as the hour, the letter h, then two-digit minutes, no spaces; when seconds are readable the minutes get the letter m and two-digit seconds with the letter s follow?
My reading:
2h02
